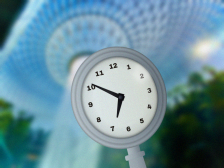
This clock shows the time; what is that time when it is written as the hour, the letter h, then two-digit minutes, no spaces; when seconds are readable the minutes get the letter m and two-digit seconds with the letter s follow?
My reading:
6h51
